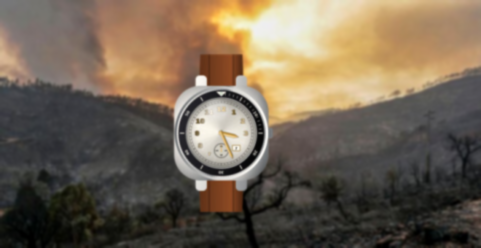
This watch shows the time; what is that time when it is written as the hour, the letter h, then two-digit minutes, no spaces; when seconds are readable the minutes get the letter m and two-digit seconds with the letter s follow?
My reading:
3h26
